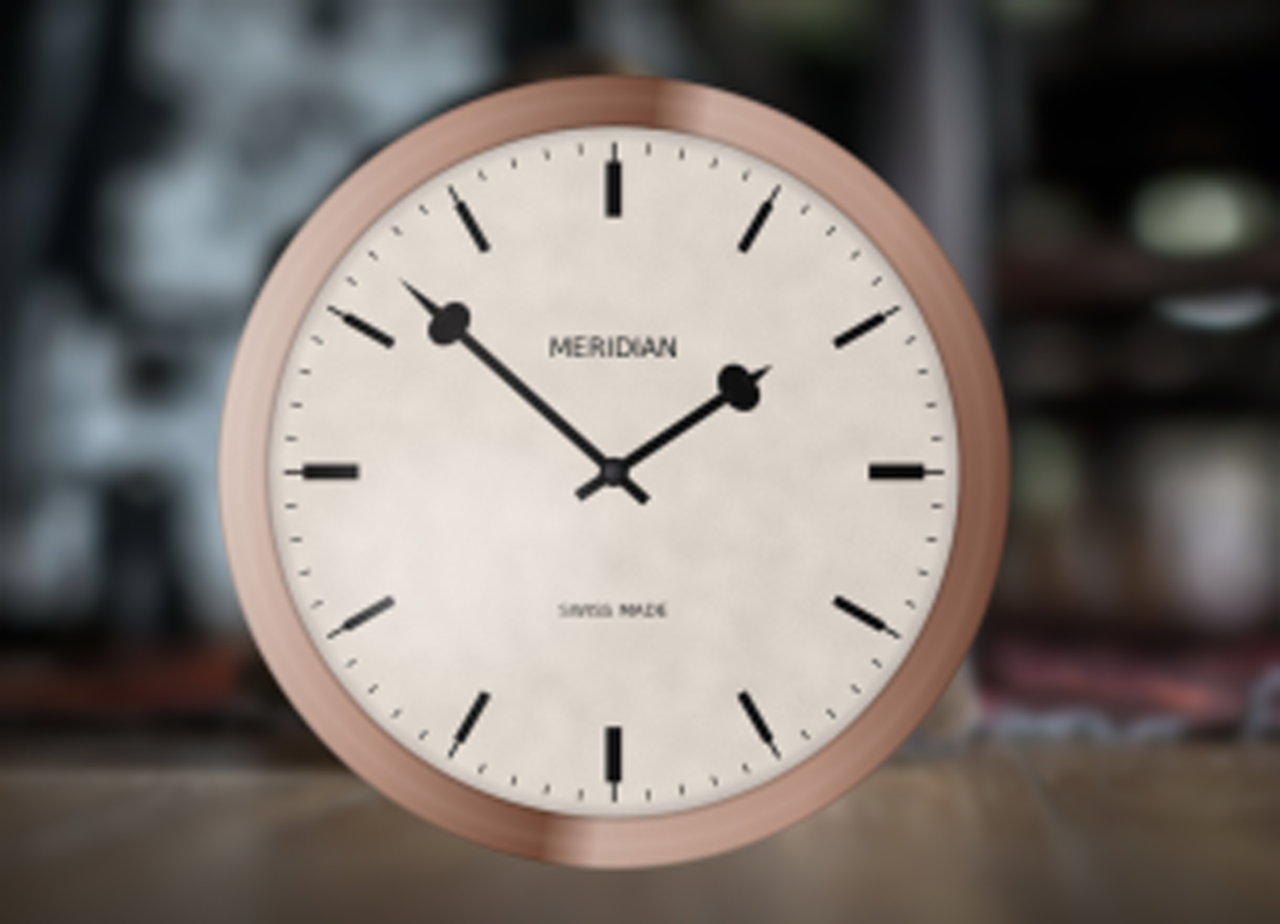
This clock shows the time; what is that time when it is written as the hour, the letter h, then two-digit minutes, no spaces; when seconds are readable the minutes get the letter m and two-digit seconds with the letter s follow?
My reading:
1h52
